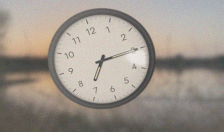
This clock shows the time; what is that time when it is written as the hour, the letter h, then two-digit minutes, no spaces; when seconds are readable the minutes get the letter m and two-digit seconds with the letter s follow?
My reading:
7h15
